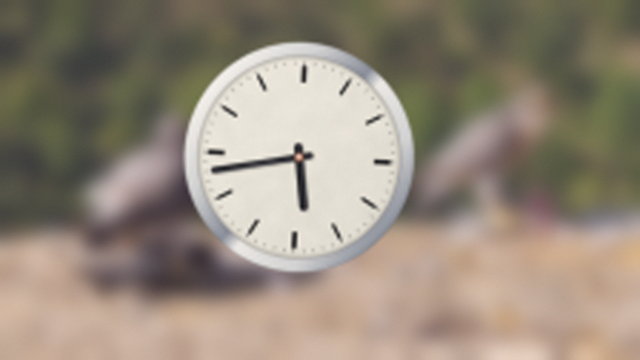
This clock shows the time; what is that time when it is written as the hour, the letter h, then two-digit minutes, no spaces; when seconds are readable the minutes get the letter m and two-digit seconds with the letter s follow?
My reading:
5h43
